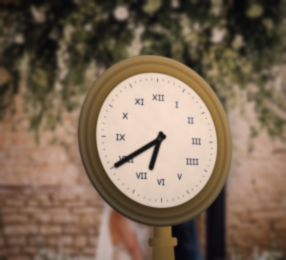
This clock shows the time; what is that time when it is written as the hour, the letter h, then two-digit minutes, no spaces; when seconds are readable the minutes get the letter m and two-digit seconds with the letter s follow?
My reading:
6h40
